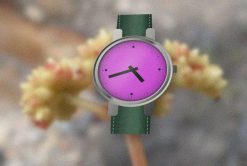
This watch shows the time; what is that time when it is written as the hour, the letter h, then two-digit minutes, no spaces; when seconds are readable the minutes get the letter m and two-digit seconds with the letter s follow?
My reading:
4h42
